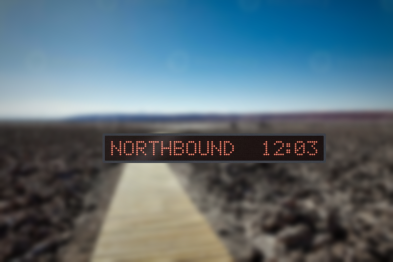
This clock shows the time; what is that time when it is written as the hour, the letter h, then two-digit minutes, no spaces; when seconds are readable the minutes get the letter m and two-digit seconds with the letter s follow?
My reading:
12h03
